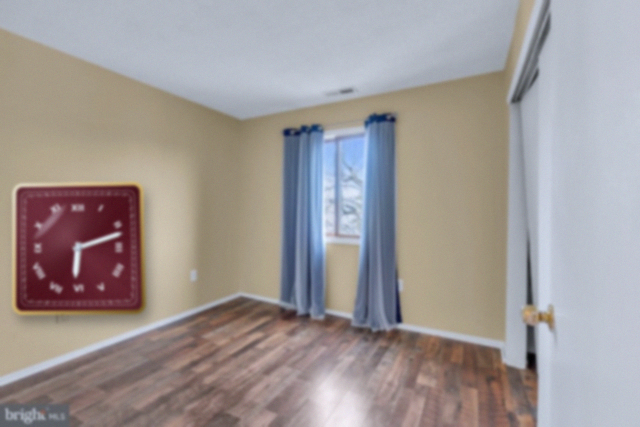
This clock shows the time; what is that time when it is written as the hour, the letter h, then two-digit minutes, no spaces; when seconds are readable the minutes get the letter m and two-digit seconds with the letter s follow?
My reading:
6h12
